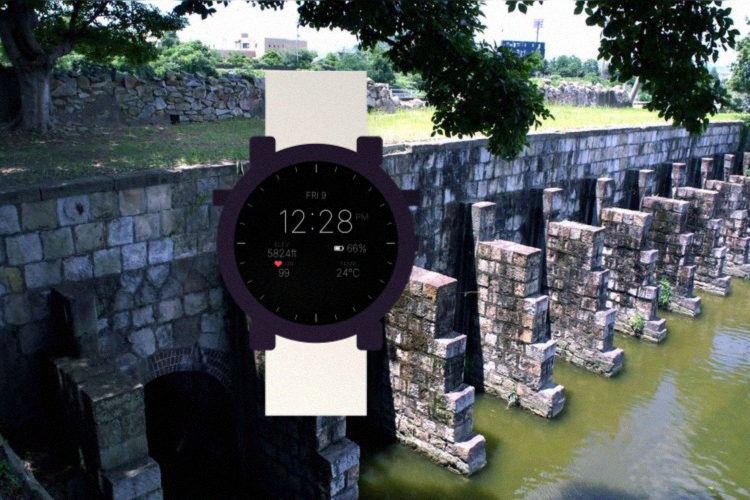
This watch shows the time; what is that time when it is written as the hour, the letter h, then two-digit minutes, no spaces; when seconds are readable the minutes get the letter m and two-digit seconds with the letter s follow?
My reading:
12h28
